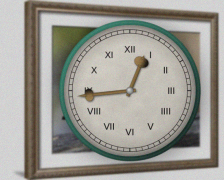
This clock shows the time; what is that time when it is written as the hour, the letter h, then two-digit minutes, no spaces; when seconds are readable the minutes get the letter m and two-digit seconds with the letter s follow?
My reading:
12h44
